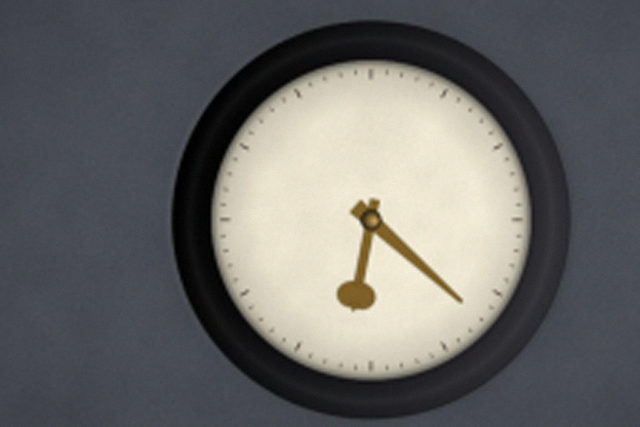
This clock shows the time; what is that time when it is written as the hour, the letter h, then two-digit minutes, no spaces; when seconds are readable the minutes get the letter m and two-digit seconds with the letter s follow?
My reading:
6h22
